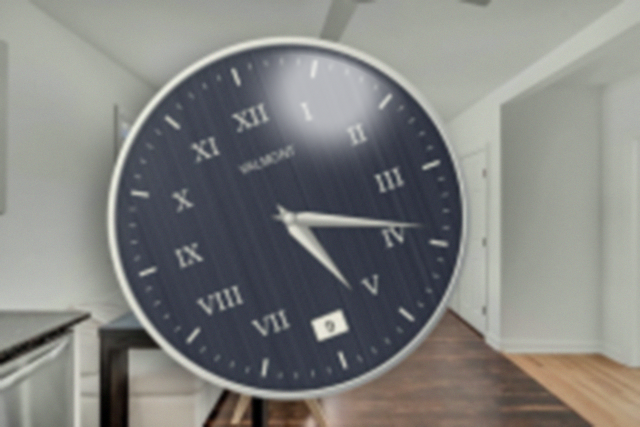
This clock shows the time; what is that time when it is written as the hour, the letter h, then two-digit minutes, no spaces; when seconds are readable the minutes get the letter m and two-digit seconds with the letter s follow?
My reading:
5h19
